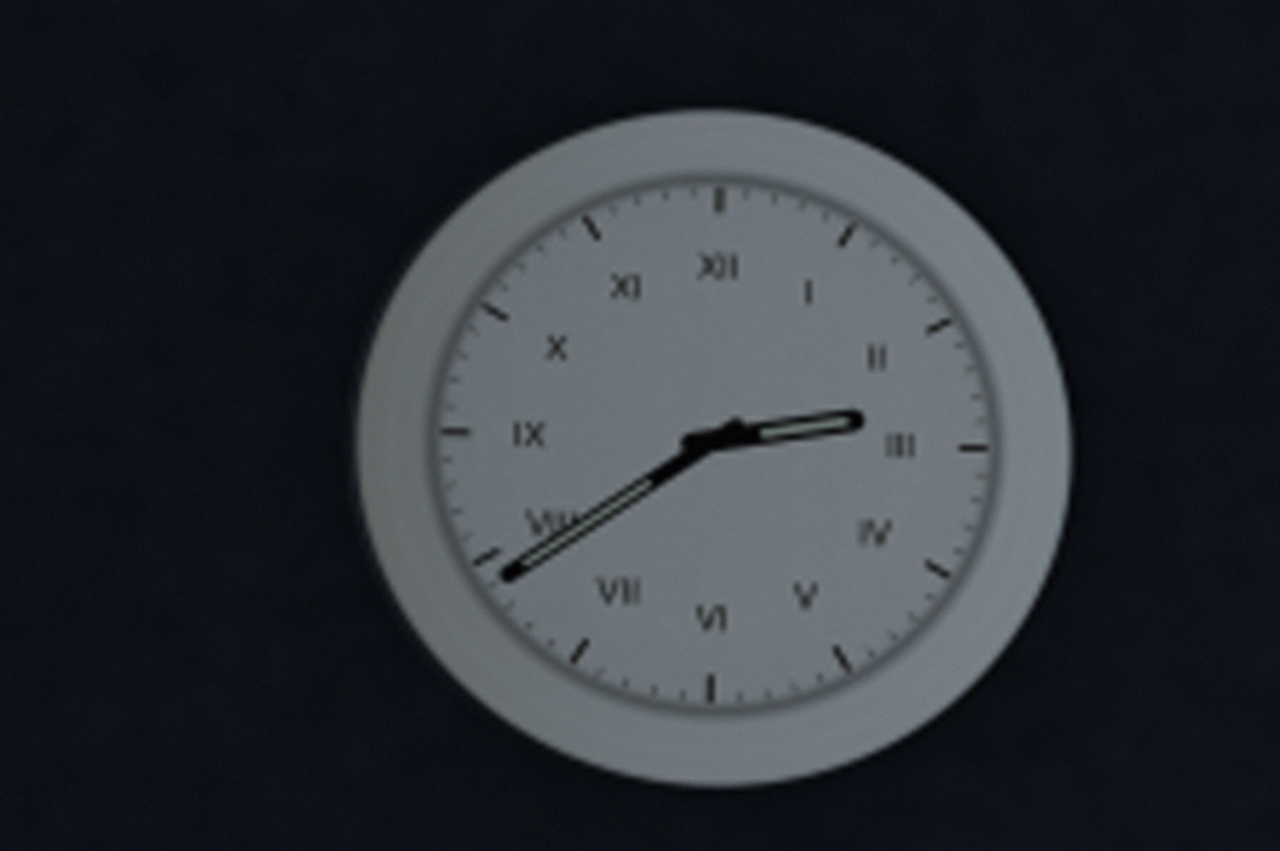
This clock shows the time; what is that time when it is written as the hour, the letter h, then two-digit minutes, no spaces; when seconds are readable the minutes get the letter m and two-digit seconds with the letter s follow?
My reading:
2h39
